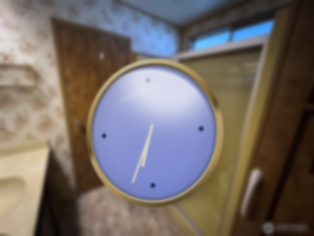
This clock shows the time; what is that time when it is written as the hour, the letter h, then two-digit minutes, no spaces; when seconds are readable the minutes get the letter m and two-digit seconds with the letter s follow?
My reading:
6h34
